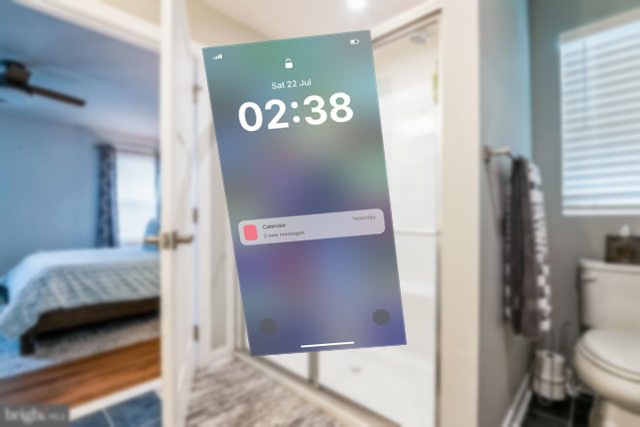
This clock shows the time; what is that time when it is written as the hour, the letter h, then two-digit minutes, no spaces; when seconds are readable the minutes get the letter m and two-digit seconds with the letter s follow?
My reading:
2h38
